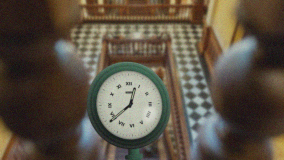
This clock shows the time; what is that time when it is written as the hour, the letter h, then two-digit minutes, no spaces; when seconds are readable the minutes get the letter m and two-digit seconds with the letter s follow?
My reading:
12h39
